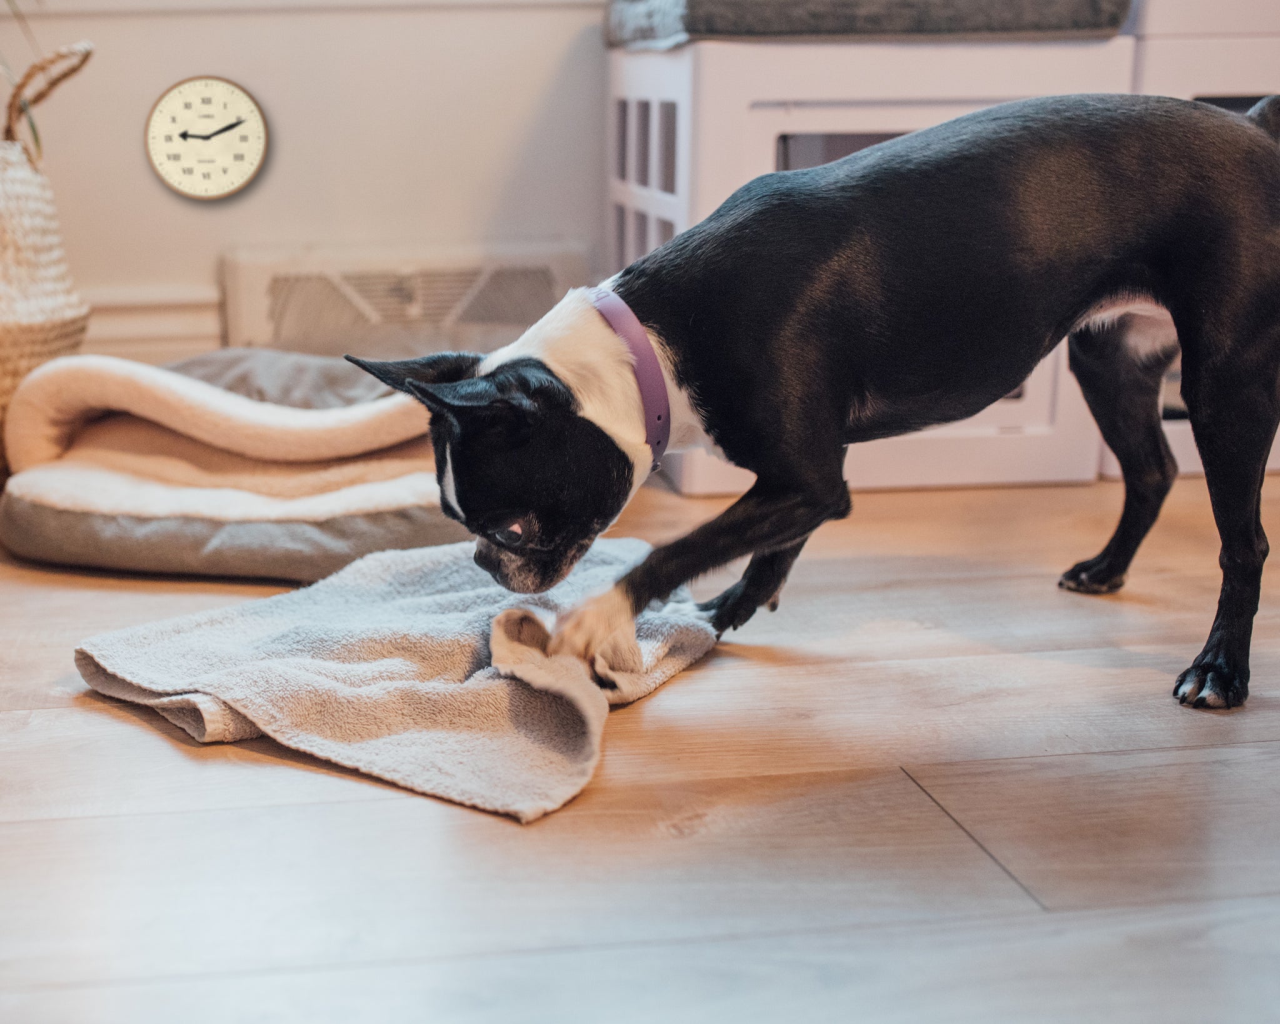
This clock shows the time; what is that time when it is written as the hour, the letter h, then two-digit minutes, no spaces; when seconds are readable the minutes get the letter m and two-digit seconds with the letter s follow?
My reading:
9h11
